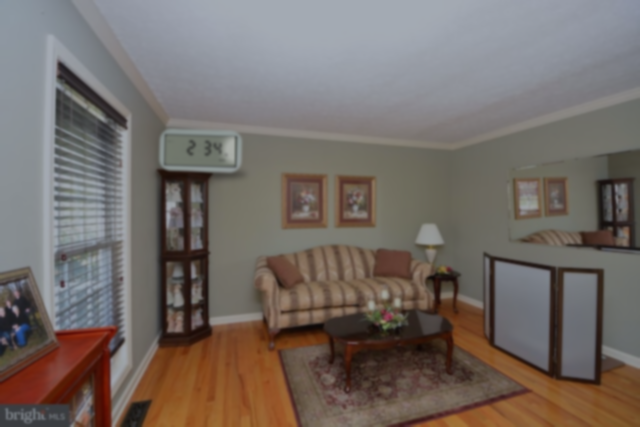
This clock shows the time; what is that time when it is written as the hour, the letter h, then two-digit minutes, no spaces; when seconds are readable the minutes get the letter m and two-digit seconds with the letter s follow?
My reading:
2h34
